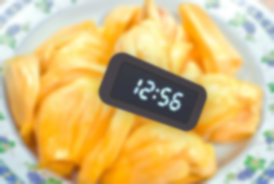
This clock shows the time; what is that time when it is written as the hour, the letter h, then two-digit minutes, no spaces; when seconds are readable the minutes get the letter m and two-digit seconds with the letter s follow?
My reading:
12h56
